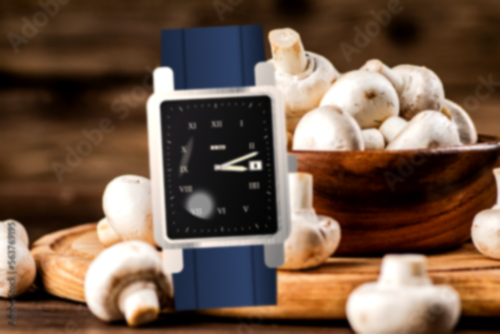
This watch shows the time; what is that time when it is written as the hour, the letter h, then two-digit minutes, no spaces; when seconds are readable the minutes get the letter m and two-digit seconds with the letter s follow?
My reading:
3h12
